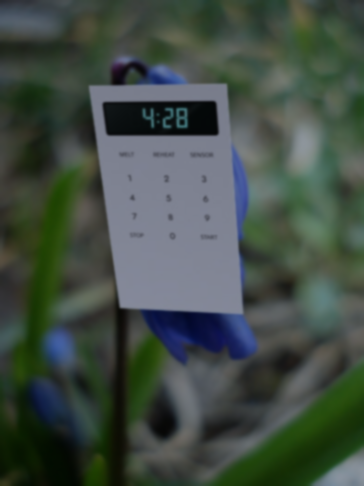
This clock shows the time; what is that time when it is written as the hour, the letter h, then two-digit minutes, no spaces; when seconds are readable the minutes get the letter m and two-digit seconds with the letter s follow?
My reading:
4h28
